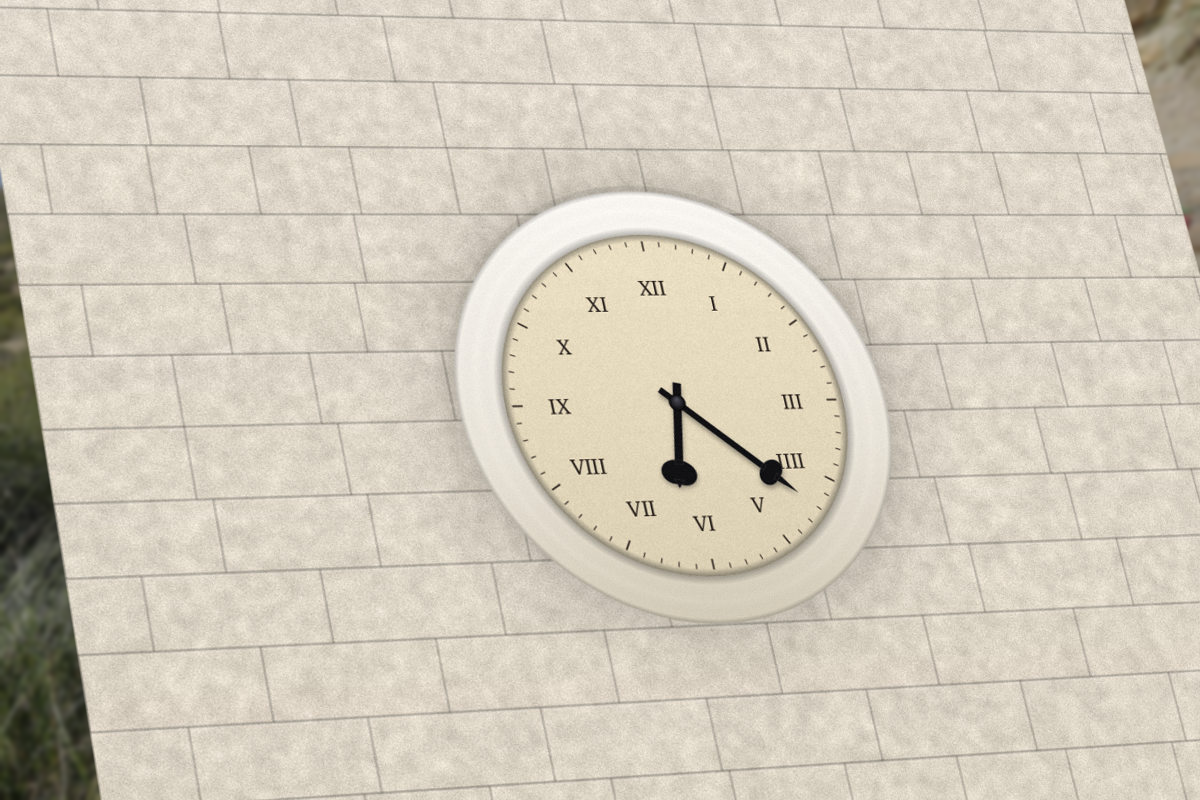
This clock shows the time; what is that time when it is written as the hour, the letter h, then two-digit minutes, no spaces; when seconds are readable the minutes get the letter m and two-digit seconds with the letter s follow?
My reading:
6h22
